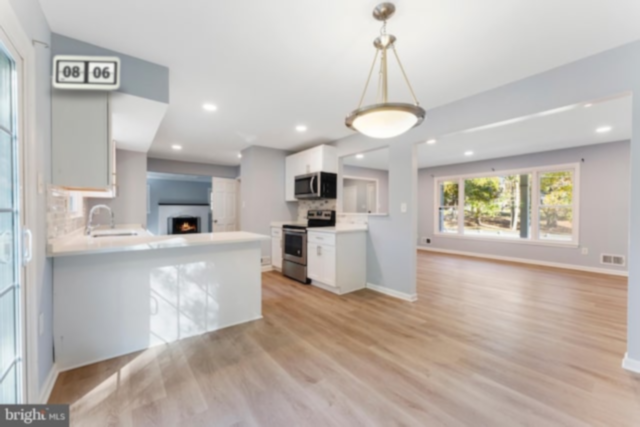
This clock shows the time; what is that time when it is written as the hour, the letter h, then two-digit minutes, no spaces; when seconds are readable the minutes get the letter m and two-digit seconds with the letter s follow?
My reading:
8h06
